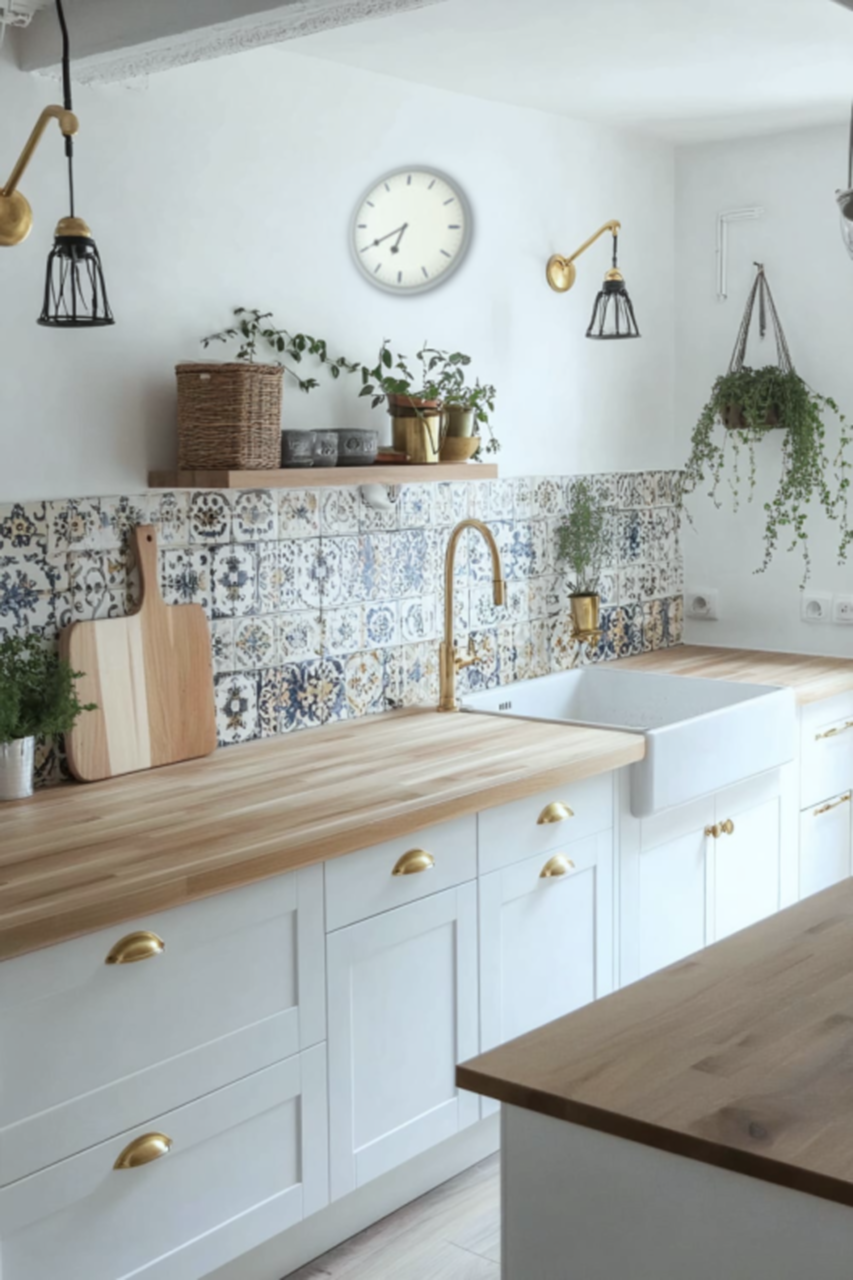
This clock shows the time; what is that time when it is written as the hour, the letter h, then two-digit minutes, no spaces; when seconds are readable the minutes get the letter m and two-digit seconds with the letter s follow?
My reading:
6h40
